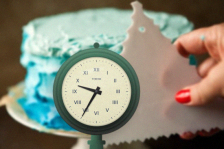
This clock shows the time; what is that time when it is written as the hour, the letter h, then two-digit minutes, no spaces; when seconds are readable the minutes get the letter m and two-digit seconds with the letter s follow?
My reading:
9h35
